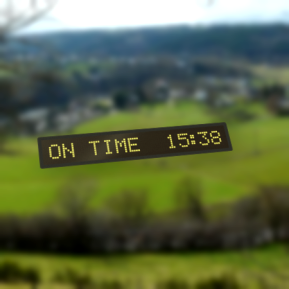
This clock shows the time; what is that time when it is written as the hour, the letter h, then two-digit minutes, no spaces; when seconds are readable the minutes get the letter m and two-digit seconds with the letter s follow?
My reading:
15h38
